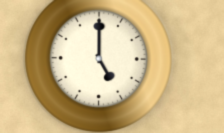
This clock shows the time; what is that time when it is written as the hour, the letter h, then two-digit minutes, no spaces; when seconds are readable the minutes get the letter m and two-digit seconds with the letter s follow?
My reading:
5h00
